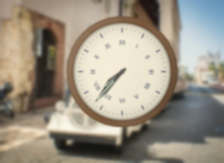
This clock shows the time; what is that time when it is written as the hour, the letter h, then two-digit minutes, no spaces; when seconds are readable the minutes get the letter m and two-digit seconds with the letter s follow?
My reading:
7h37
